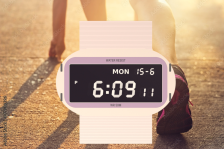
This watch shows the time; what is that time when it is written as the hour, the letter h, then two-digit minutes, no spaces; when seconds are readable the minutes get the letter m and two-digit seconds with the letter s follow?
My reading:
6h09m11s
